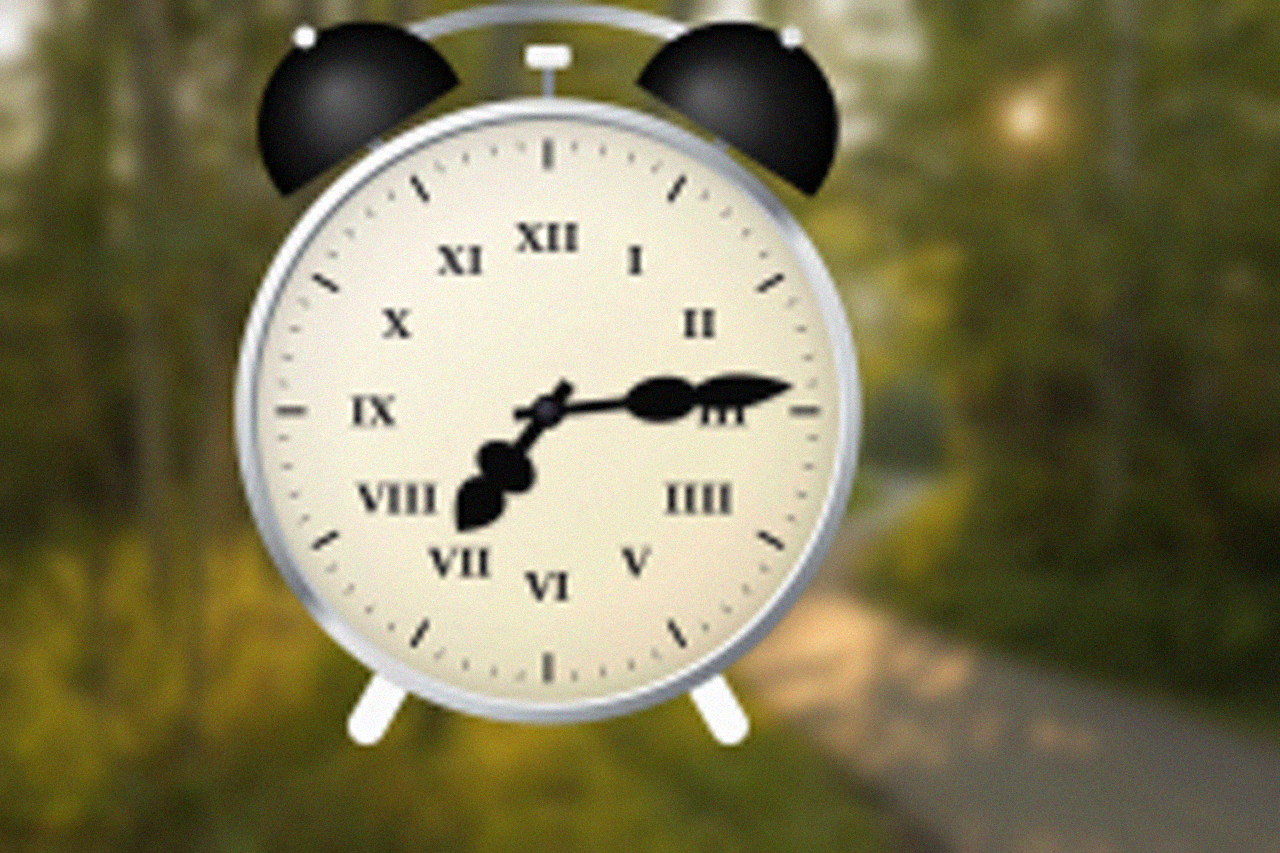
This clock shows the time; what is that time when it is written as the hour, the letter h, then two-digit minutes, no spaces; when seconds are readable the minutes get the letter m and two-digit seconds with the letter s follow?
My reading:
7h14
